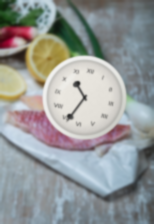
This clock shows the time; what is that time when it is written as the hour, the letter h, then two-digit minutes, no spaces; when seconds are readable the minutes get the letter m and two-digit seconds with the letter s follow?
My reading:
10h34
